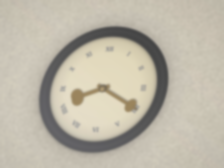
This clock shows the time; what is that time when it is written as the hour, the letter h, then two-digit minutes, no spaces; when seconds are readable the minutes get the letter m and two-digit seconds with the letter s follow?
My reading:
8h20
